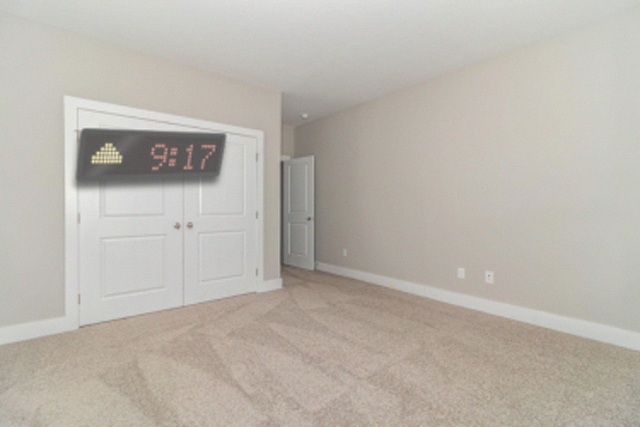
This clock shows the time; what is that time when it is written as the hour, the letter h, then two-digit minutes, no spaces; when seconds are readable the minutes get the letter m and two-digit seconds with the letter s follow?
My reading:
9h17
